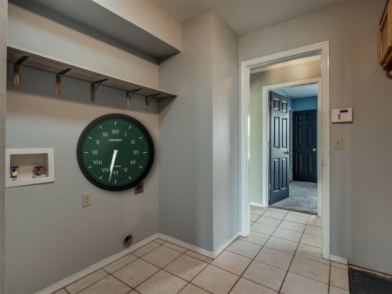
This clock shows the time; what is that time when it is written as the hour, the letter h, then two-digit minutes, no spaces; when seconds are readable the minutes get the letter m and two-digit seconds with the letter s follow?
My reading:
6h32
